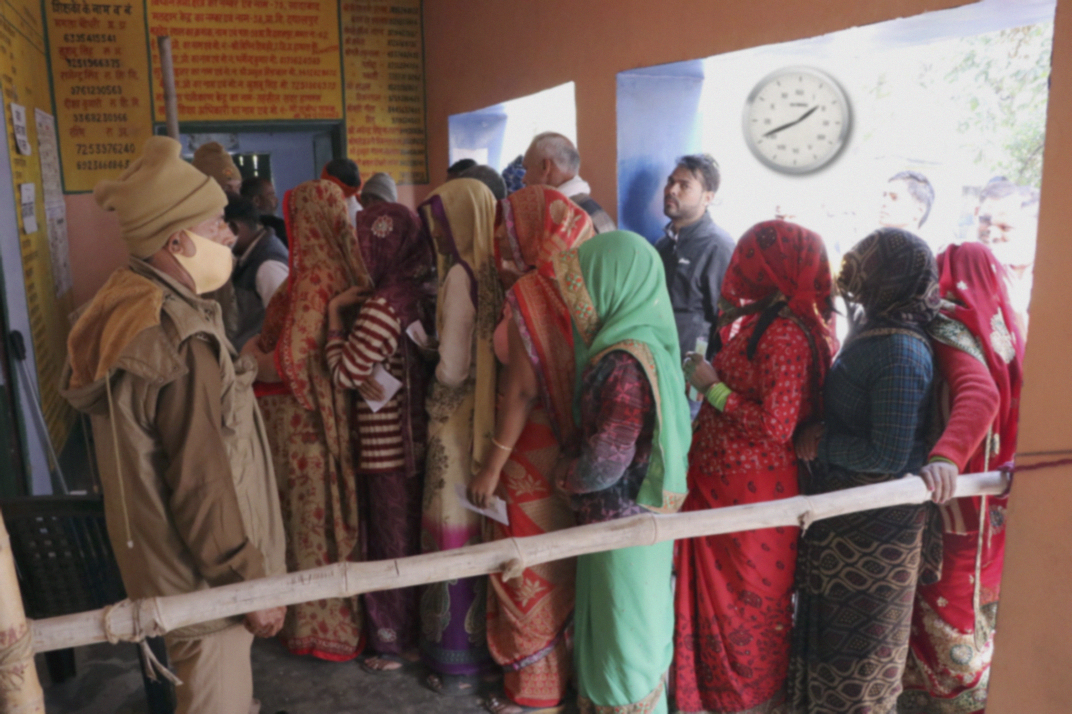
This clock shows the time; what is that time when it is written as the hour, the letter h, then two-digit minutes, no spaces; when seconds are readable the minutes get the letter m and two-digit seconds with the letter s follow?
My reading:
1h41
